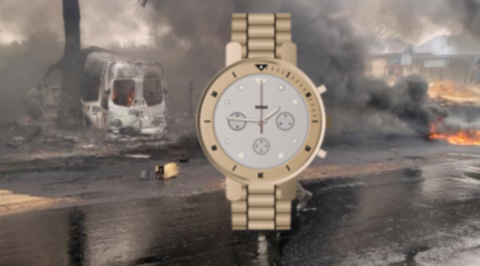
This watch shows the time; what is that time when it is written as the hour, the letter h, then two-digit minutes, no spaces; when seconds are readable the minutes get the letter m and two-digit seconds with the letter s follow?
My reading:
1h46
